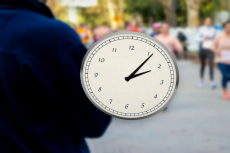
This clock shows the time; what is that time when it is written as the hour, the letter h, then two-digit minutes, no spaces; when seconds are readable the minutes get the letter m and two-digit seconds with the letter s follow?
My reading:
2h06
